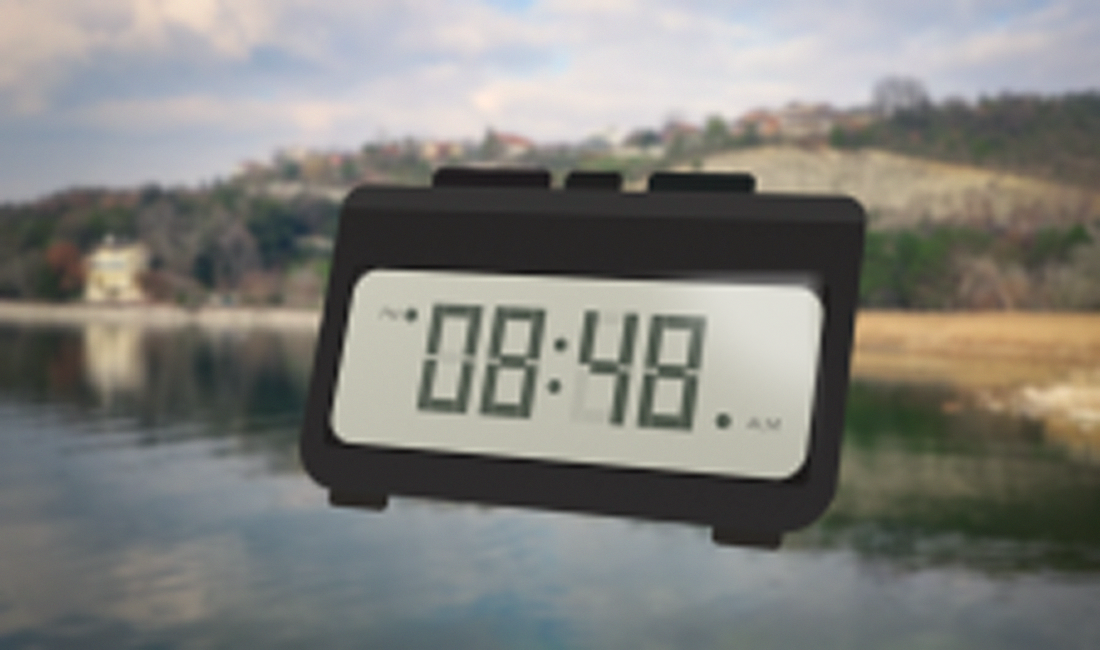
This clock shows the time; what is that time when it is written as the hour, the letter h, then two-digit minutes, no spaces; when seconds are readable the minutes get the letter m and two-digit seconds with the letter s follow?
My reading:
8h48
